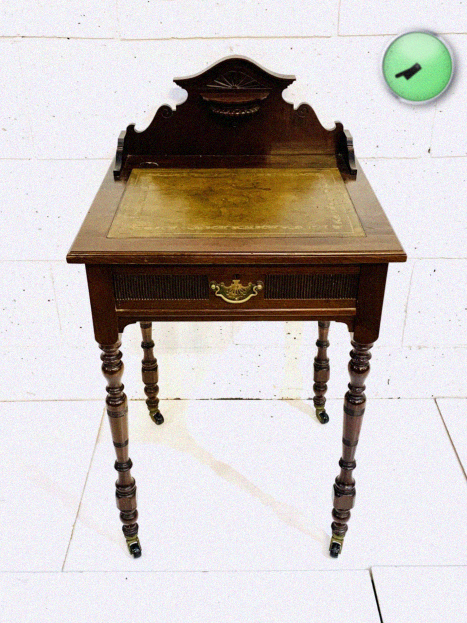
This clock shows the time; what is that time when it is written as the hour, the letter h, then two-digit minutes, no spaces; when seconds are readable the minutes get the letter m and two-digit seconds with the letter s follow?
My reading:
7h41
